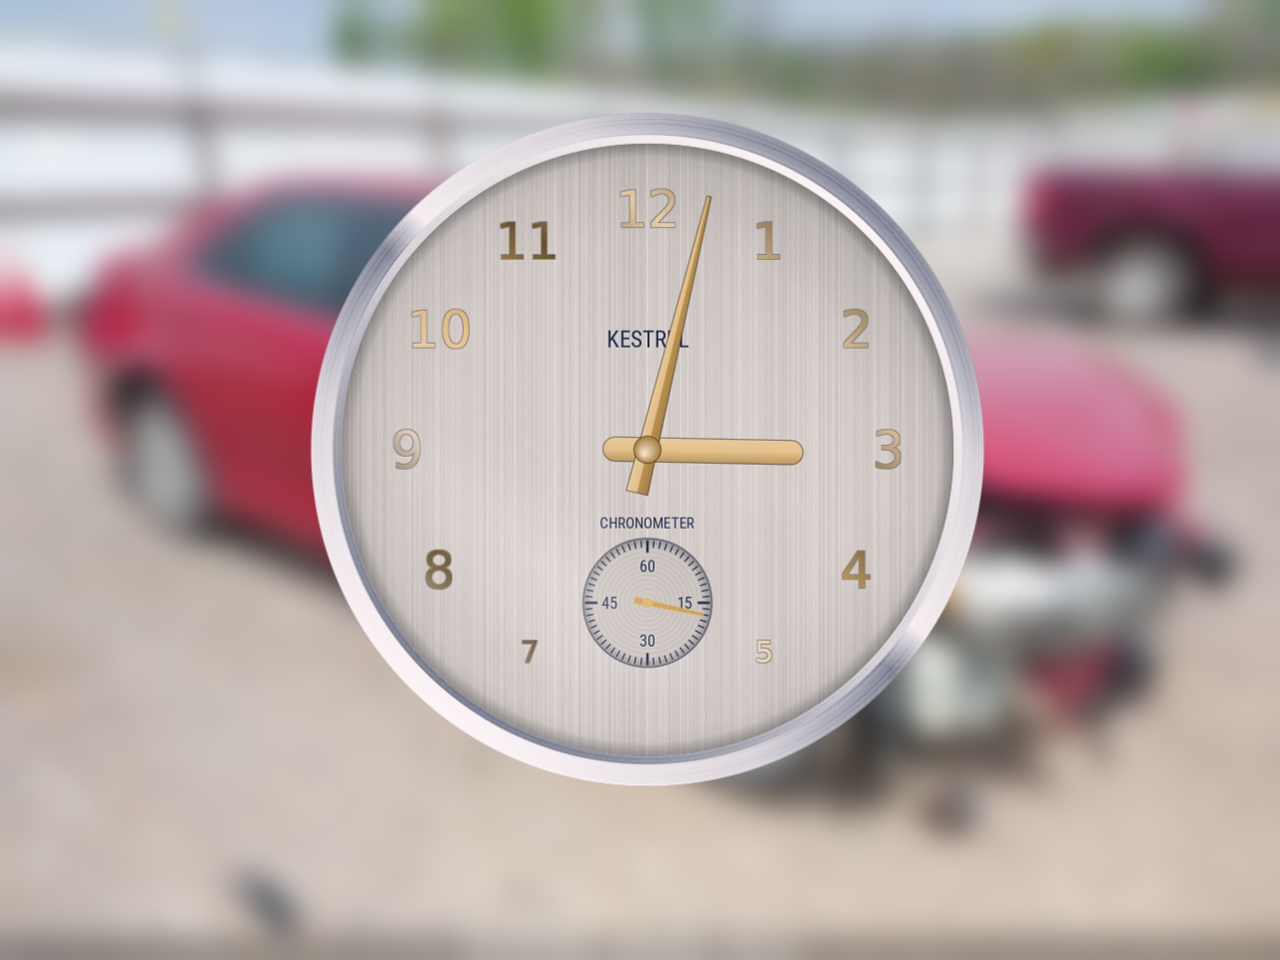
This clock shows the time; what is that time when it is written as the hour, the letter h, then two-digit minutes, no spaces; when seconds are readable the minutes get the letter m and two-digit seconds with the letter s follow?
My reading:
3h02m17s
